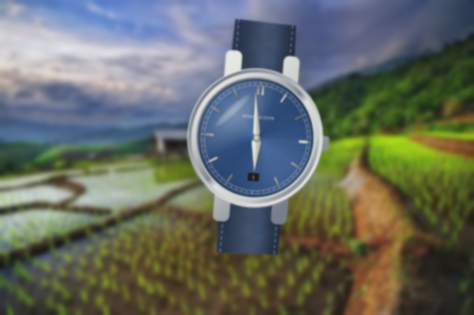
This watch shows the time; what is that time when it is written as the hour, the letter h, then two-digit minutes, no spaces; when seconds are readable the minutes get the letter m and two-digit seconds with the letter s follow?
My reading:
5h59
